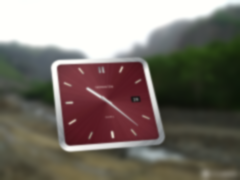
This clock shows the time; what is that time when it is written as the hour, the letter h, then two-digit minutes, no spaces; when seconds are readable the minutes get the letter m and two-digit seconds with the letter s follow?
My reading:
10h23
